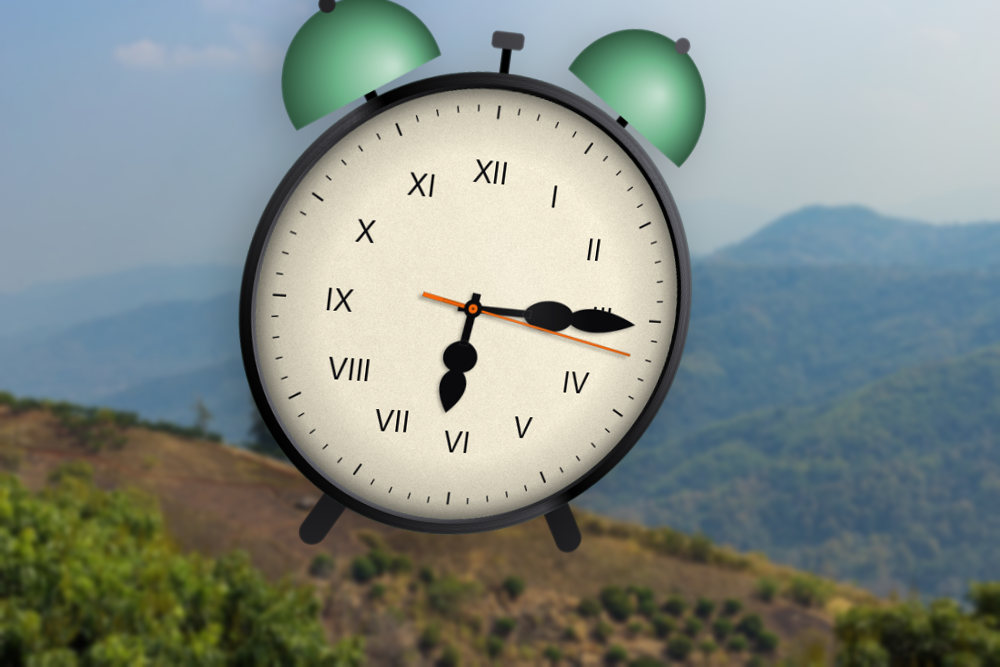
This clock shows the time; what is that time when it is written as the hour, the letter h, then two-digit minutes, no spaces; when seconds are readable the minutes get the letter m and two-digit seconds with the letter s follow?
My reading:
6h15m17s
